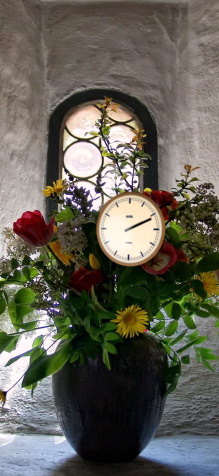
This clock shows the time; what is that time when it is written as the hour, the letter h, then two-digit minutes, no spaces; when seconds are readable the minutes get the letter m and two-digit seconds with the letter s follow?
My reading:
2h11
